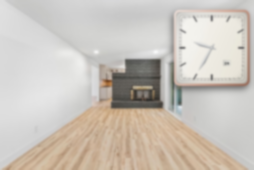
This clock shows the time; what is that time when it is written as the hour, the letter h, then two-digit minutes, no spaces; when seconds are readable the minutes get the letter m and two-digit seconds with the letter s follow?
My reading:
9h35
